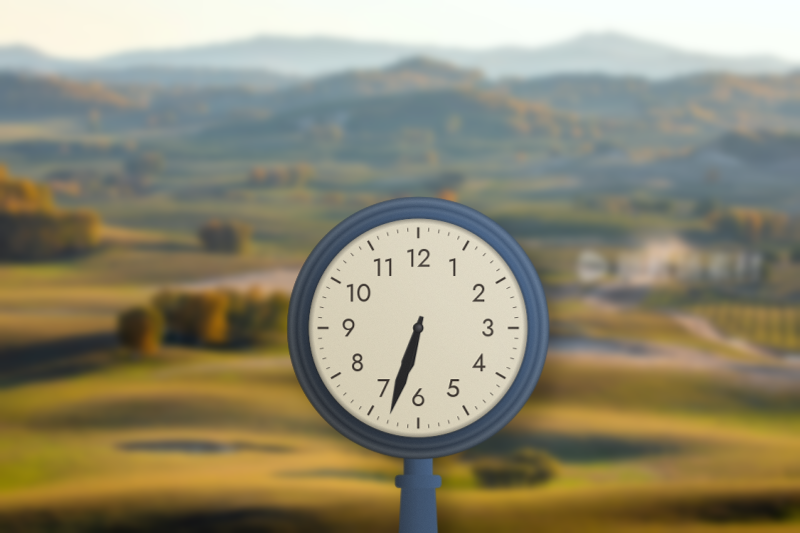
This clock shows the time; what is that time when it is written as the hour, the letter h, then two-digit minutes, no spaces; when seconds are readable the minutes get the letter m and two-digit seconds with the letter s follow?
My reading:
6h33
